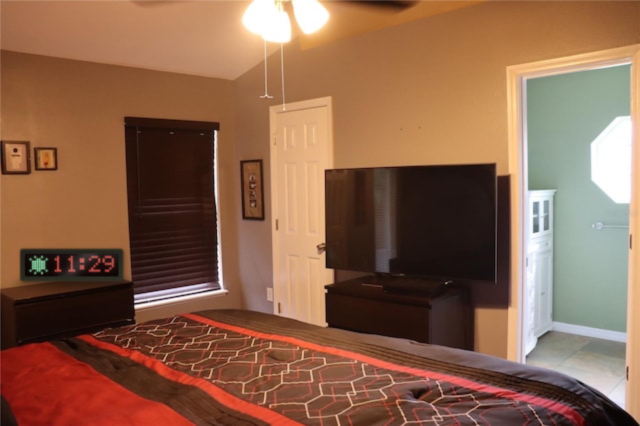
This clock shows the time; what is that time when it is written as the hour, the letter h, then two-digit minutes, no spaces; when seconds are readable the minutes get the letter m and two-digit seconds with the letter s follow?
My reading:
11h29
